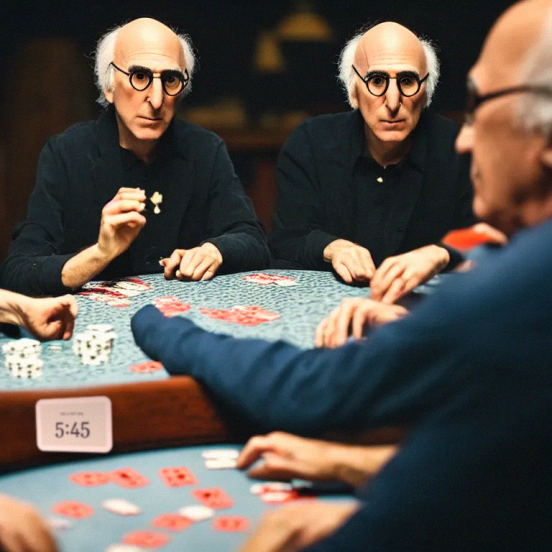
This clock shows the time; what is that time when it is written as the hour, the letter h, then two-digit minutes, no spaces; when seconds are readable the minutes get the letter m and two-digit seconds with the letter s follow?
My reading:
5h45
